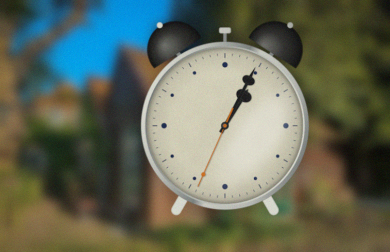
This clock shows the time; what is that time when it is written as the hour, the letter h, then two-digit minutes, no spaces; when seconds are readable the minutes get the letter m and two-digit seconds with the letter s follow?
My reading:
1h04m34s
